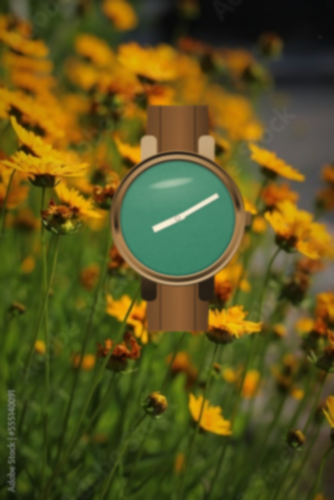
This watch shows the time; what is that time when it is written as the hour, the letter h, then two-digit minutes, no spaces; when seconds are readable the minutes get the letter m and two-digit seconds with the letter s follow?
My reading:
8h10
